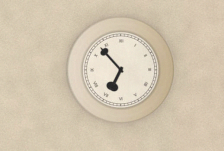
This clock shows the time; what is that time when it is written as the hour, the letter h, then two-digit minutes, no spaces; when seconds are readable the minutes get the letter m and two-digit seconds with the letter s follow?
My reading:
6h53
